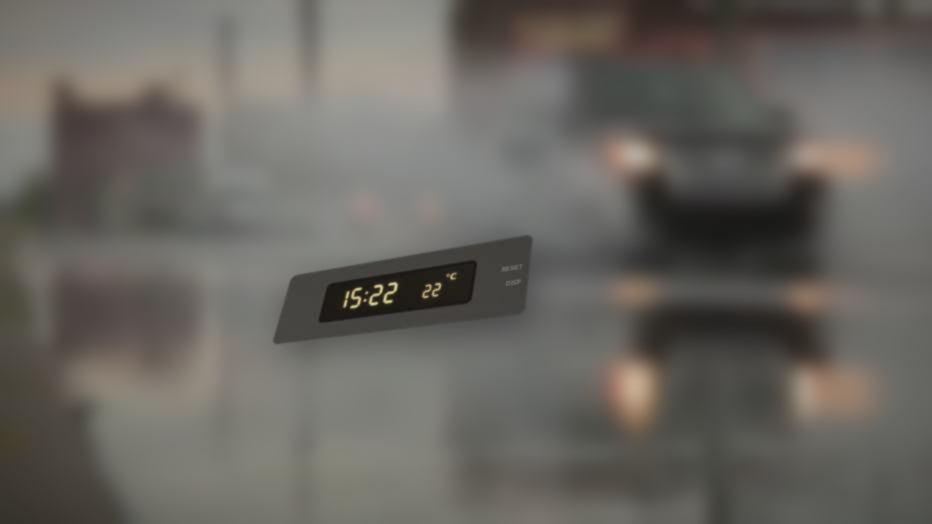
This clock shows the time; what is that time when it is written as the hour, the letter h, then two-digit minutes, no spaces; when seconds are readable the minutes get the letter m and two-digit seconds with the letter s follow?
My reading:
15h22
